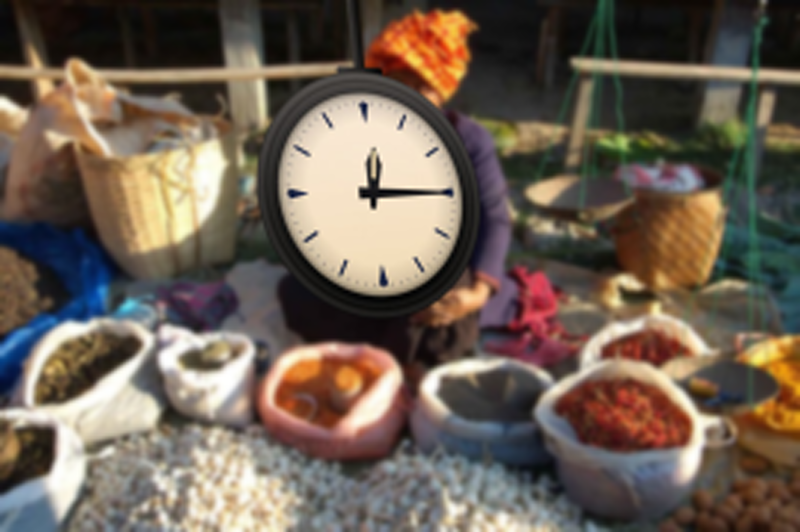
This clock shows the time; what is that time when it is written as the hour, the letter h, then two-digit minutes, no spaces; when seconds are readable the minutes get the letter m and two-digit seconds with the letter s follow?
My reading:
12h15
